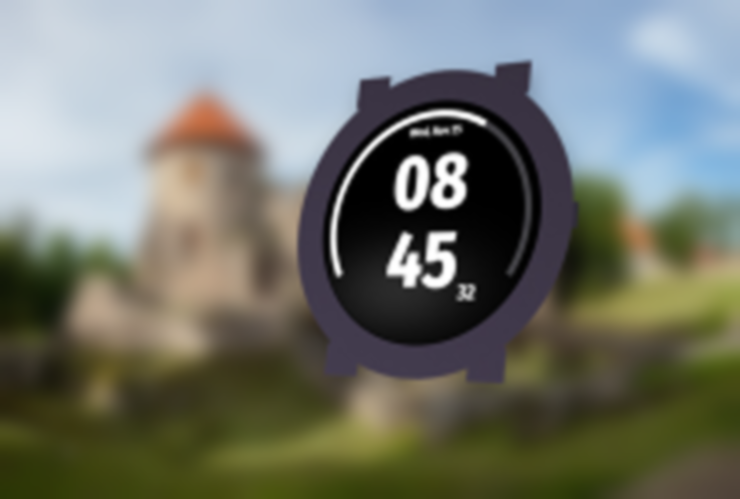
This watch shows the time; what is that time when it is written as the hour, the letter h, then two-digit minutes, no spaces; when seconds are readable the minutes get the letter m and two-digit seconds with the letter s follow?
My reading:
8h45
